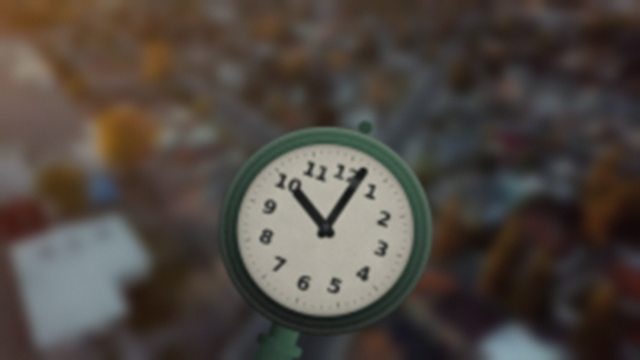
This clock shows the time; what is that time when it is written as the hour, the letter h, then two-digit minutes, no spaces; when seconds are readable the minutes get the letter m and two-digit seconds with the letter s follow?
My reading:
10h02
